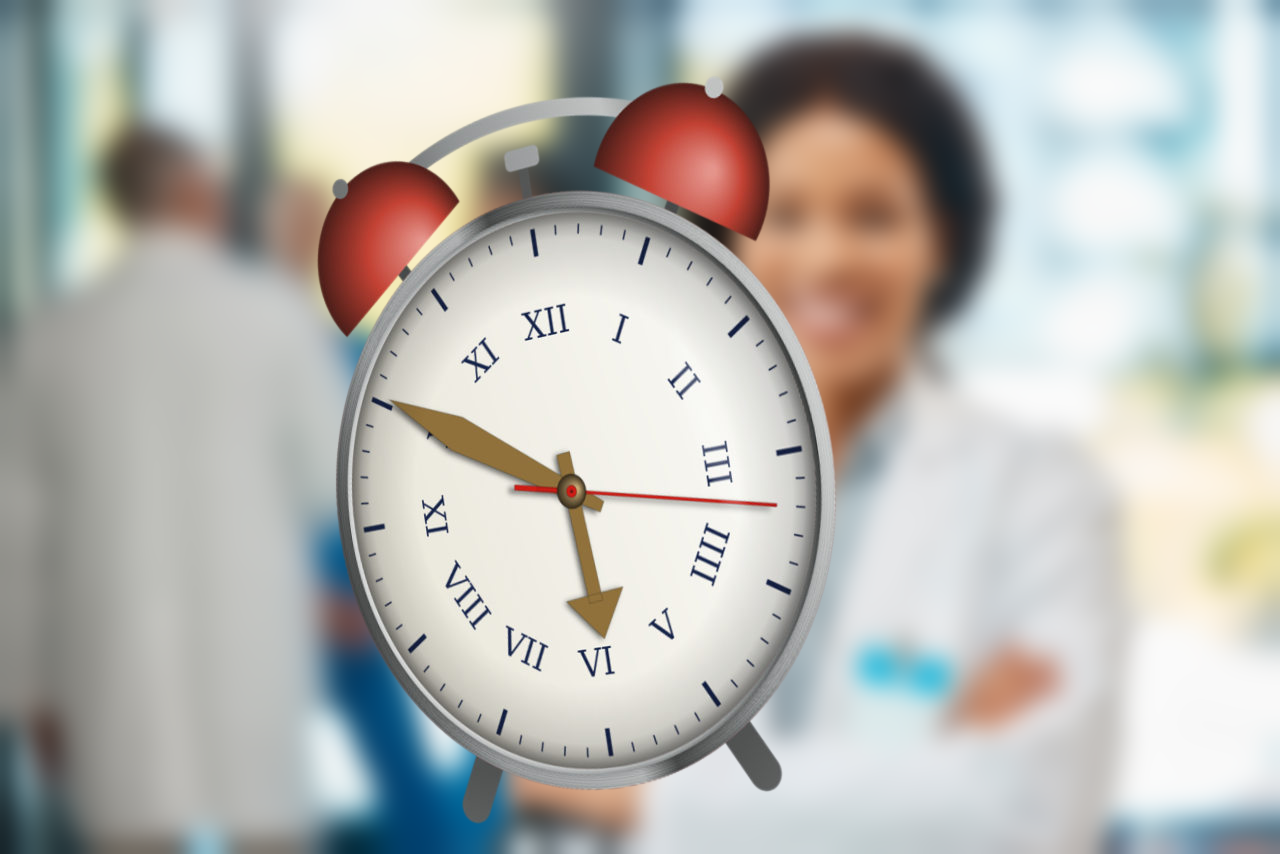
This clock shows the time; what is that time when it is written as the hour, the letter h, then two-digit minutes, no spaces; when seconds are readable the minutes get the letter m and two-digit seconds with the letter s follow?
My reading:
5h50m17s
